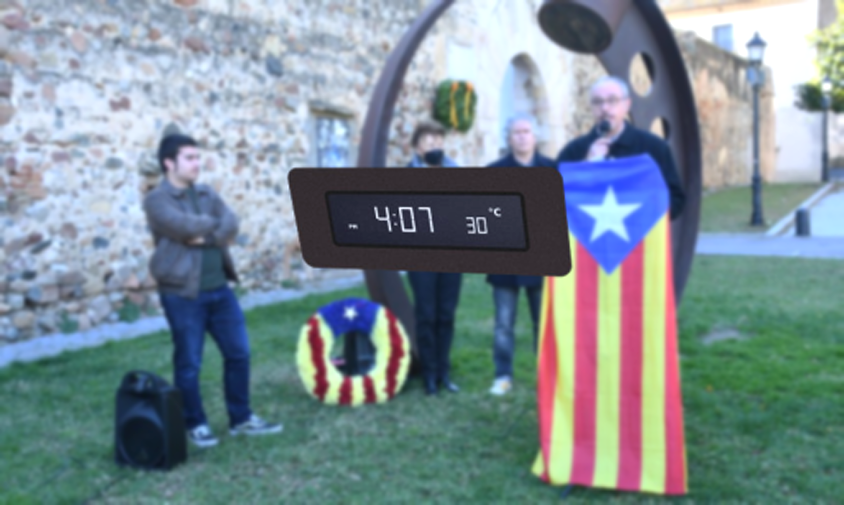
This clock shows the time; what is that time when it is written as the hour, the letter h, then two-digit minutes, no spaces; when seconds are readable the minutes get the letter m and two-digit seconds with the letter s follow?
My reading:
4h07
